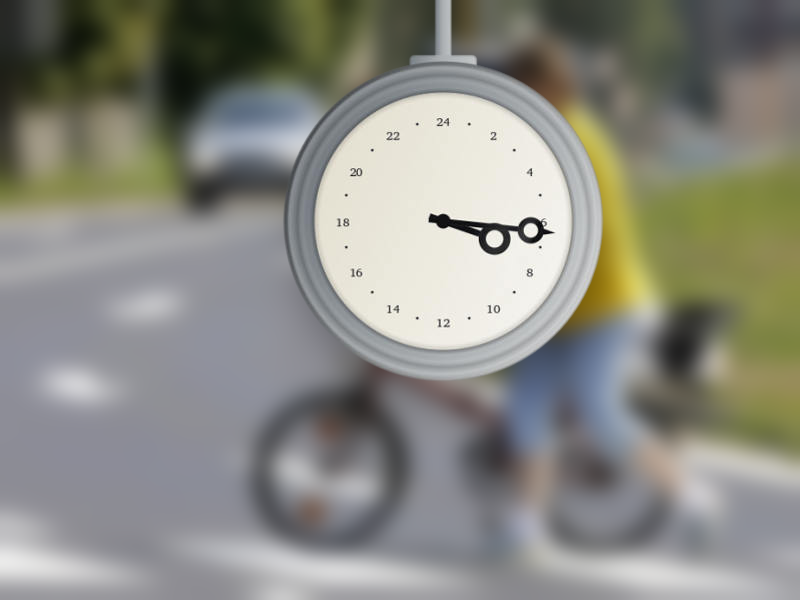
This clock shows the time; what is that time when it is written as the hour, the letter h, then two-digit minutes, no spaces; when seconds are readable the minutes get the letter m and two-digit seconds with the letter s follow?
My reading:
7h16
